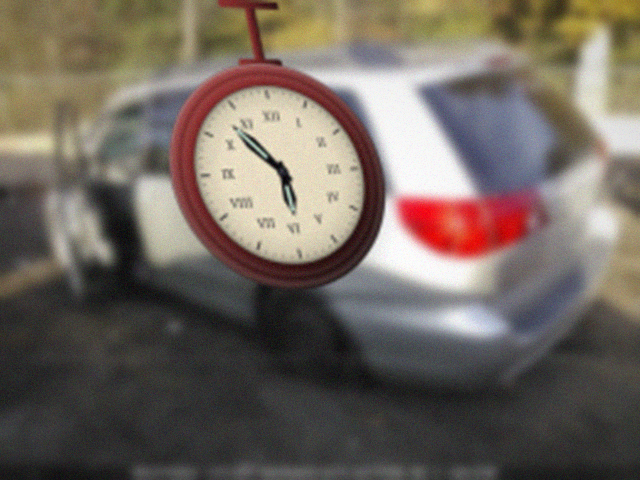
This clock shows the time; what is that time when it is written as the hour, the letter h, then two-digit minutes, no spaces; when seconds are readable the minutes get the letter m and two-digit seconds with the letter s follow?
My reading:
5h53
